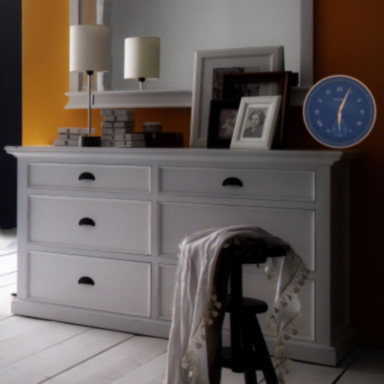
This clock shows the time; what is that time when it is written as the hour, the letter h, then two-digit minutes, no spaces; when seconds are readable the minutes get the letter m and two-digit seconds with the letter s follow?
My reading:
6h04
